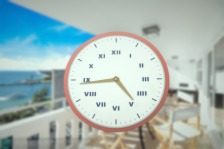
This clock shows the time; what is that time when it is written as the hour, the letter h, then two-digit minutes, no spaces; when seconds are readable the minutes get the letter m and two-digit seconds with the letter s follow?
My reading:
4h44
